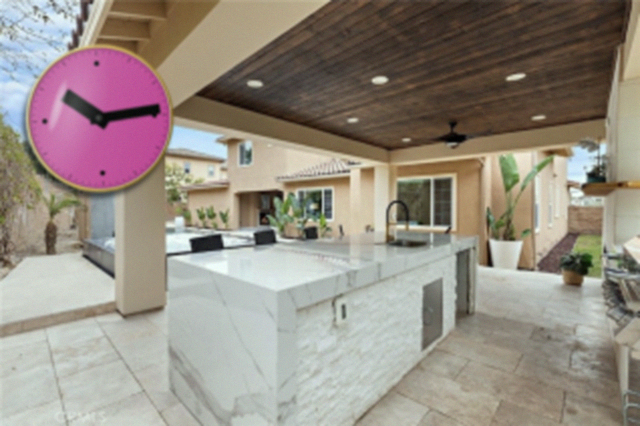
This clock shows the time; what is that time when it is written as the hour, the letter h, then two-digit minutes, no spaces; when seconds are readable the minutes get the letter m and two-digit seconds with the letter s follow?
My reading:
10h14
